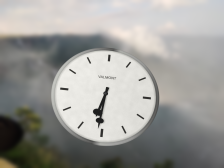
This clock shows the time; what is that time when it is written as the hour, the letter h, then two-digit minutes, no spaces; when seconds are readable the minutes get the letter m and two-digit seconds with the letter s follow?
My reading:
6h31
